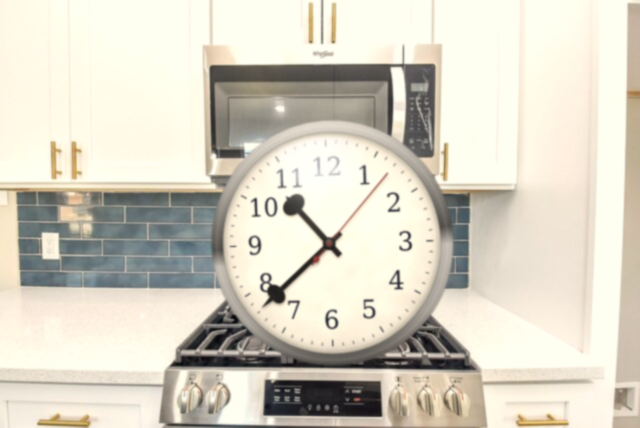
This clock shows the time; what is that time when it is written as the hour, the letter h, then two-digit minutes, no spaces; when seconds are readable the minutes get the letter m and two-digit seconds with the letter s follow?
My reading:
10h38m07s
